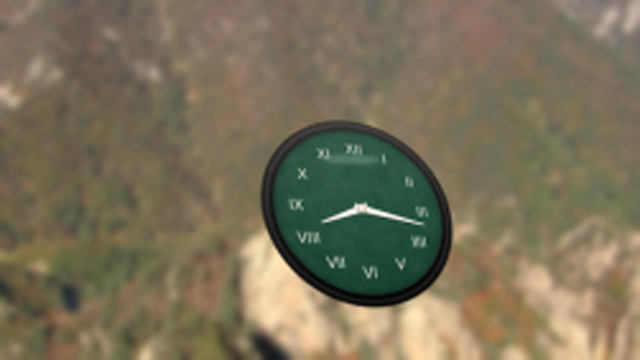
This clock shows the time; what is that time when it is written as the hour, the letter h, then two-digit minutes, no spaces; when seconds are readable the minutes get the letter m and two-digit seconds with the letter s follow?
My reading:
8h17
